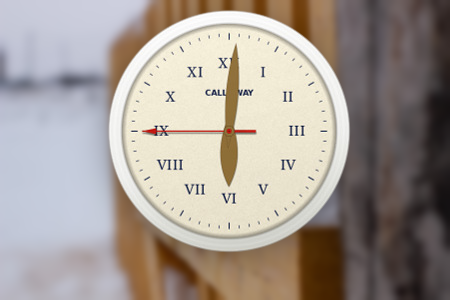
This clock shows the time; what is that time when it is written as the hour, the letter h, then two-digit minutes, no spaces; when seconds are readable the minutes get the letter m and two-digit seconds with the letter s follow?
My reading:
6h00m45s
